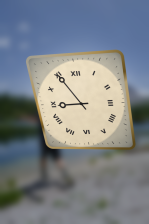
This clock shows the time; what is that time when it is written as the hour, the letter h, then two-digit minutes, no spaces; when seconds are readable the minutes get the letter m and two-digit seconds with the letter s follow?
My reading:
8h55
